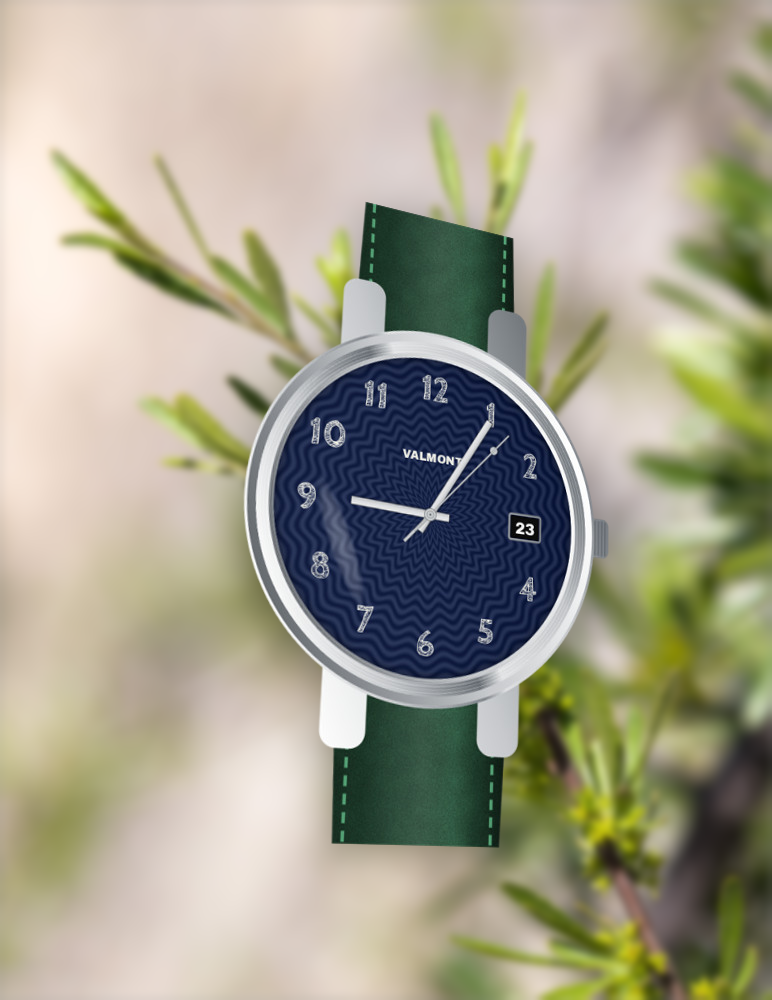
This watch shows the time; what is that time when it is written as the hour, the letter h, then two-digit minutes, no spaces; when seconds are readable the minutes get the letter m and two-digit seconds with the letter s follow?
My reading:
9h05m07s
